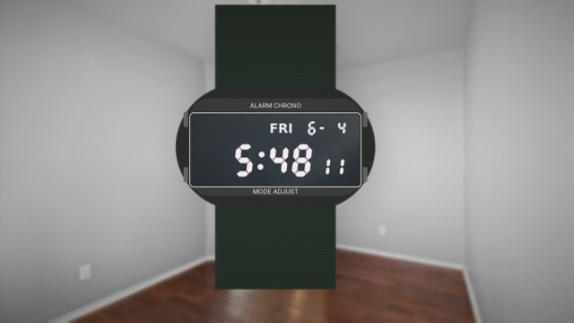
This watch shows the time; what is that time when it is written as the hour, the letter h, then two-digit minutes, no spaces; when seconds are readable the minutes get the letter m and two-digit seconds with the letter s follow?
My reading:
5h48m11s
